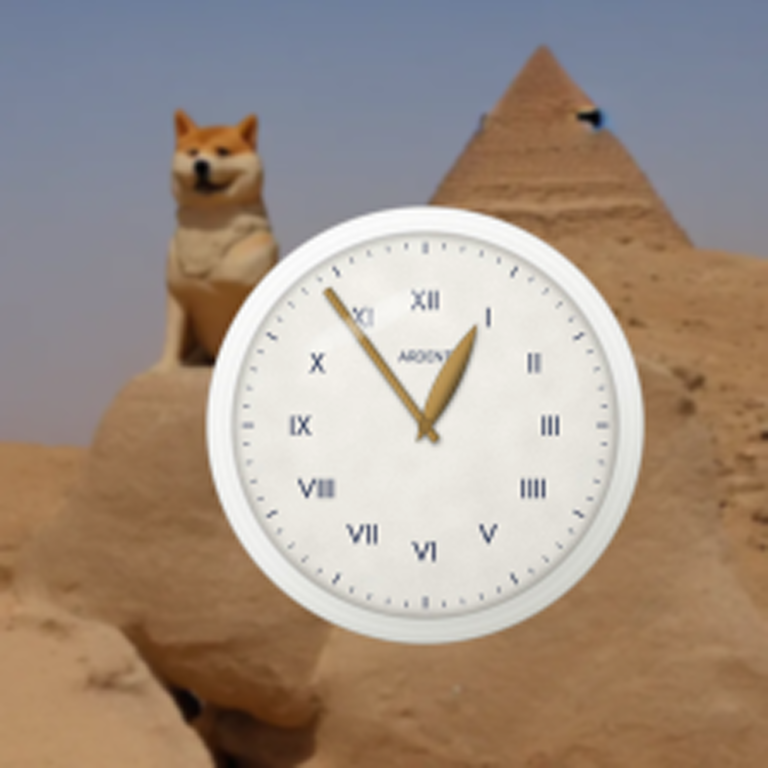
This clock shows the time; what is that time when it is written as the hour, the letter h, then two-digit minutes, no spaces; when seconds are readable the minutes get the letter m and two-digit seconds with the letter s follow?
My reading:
12h54
